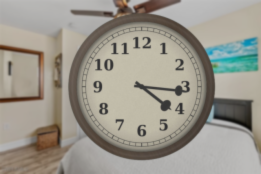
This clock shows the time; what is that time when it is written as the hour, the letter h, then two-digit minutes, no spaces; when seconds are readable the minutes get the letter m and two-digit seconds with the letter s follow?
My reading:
4h16
